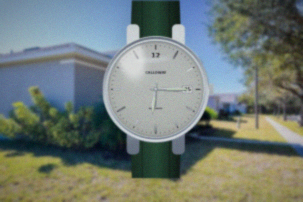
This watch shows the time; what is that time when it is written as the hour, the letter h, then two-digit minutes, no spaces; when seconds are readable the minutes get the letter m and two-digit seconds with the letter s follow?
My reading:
6h15
